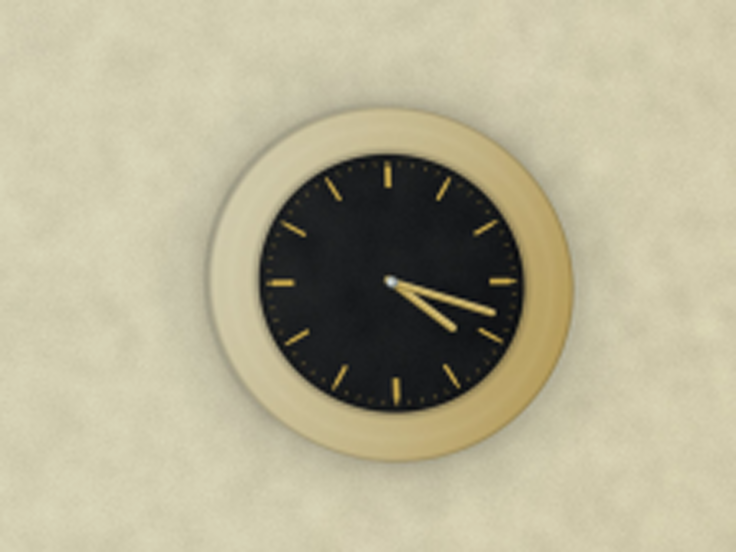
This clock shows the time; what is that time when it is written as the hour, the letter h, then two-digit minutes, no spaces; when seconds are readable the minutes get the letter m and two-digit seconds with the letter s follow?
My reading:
4h18
